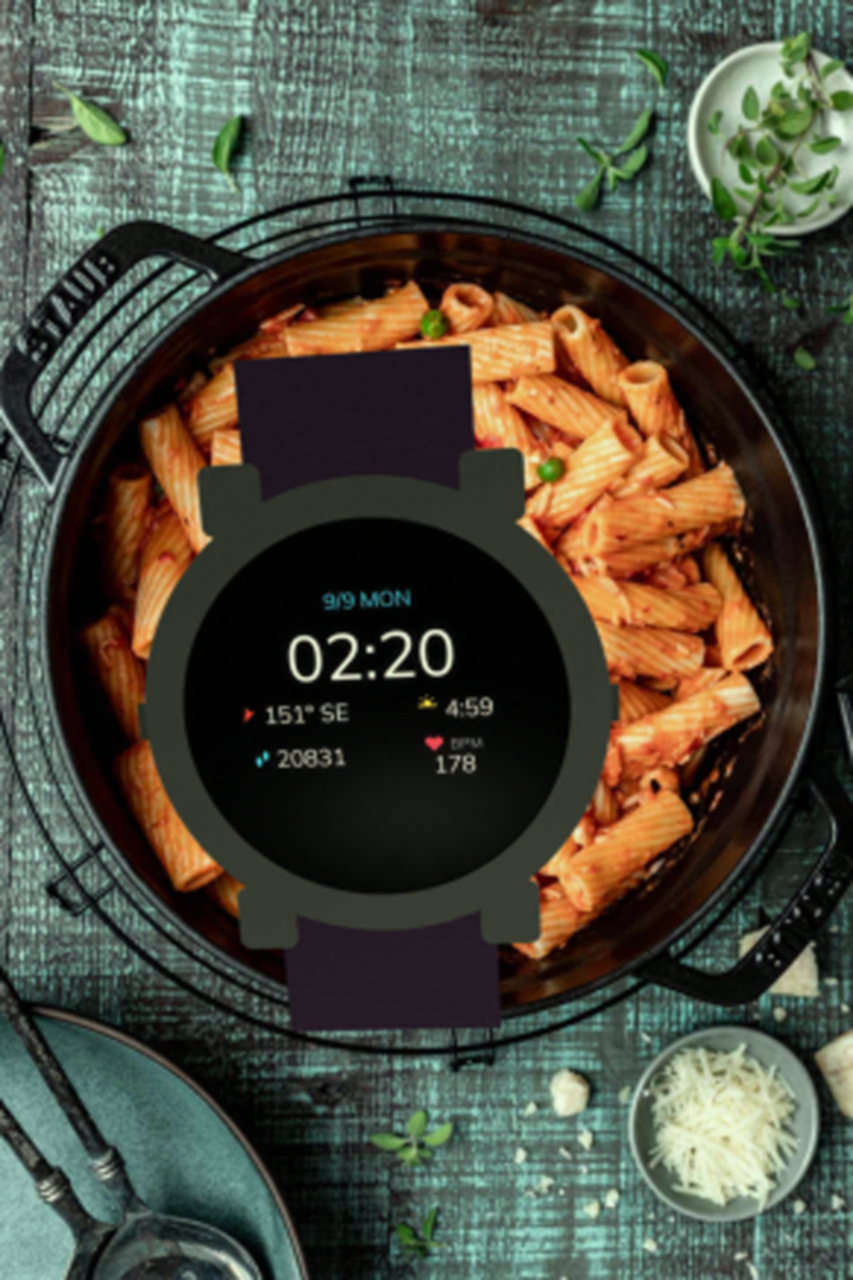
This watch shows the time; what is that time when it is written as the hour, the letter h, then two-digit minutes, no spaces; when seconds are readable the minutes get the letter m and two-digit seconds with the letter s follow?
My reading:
2h20
